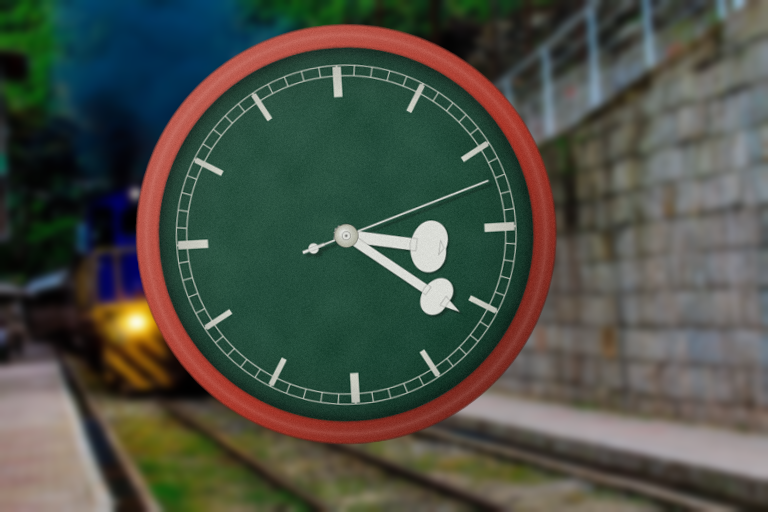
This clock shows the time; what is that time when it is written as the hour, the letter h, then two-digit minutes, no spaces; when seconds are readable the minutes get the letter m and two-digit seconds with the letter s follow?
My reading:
3h21m12s
